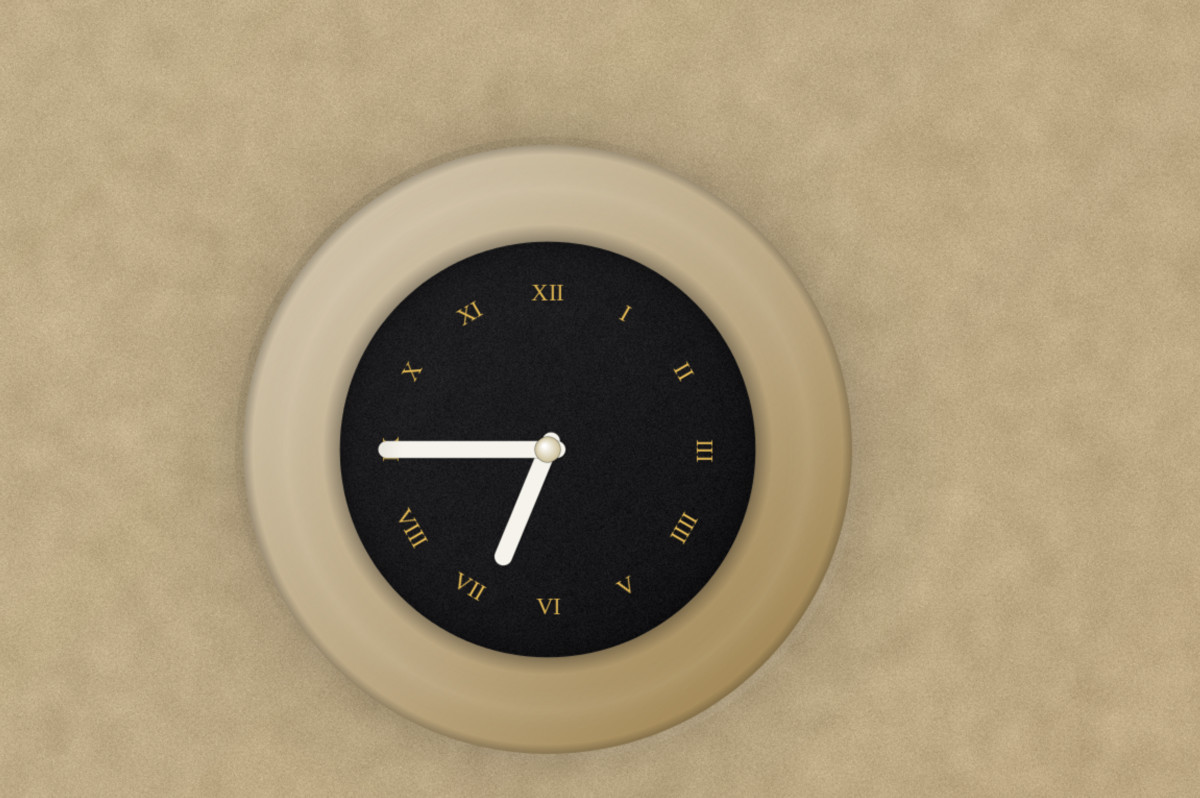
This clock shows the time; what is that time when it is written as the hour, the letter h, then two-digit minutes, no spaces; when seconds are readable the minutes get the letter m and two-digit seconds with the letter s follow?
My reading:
6h45
